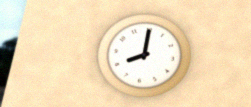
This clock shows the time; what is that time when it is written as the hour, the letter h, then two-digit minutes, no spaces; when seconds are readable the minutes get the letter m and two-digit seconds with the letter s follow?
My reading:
8h00
